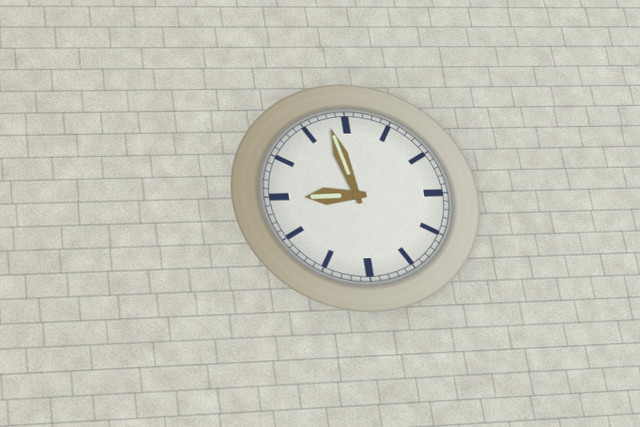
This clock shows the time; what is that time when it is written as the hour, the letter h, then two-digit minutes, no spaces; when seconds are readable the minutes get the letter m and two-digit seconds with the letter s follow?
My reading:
8h58
